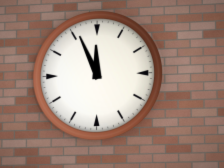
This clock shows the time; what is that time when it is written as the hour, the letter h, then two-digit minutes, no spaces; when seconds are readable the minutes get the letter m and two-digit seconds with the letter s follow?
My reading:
11h56
